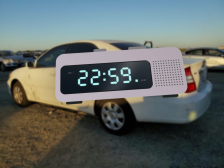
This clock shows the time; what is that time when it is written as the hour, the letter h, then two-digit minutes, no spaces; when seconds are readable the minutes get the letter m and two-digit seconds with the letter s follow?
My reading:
22h59
